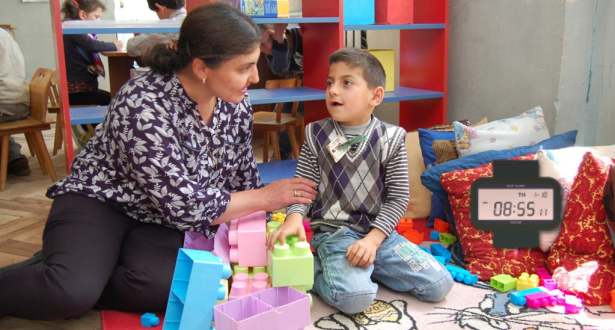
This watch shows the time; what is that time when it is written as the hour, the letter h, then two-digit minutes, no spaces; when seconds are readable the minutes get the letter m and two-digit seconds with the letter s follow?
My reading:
8h55
